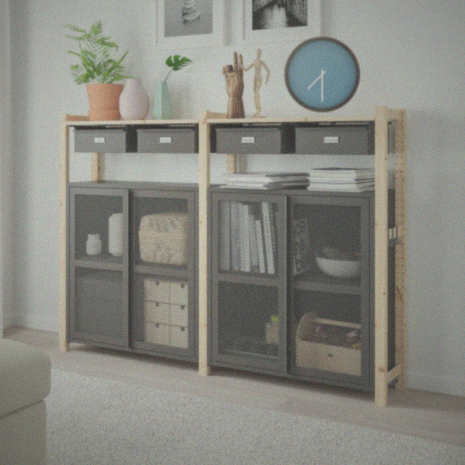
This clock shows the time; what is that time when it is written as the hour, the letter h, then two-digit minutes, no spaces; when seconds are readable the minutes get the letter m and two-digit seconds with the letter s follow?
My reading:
7h30
